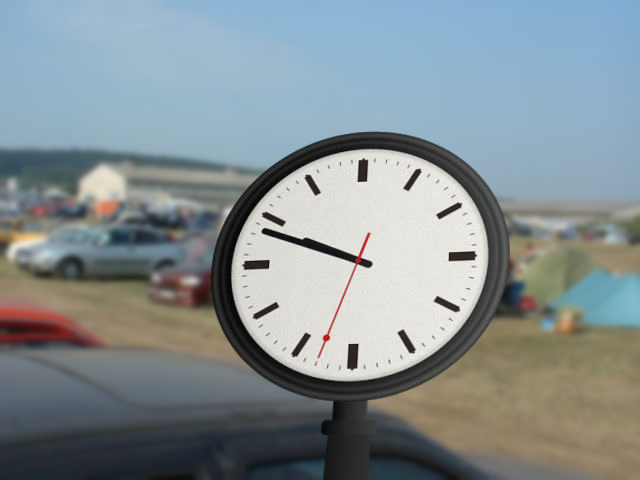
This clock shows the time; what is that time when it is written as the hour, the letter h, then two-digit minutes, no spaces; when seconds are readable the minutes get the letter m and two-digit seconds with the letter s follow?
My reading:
9h48m33s
